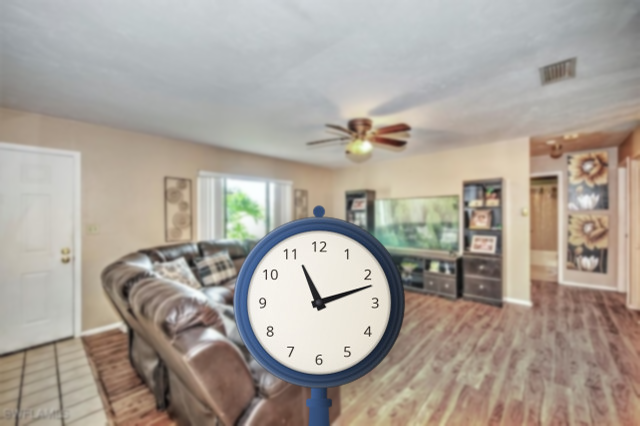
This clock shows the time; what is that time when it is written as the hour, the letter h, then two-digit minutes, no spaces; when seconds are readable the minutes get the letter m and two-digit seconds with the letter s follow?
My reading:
11h12
